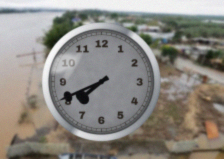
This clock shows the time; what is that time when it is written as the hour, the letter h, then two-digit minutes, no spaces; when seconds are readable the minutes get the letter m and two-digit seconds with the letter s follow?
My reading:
7h41
